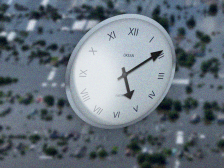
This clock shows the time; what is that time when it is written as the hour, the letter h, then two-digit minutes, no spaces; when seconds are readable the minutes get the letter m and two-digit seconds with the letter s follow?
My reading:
5h09
